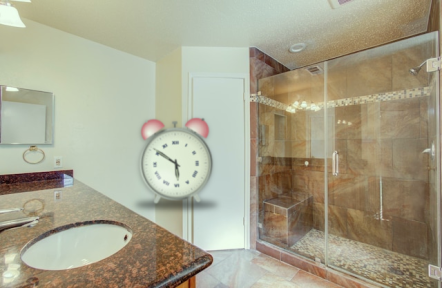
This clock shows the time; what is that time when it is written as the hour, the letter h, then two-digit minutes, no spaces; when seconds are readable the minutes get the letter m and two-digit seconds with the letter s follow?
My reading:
5h51
